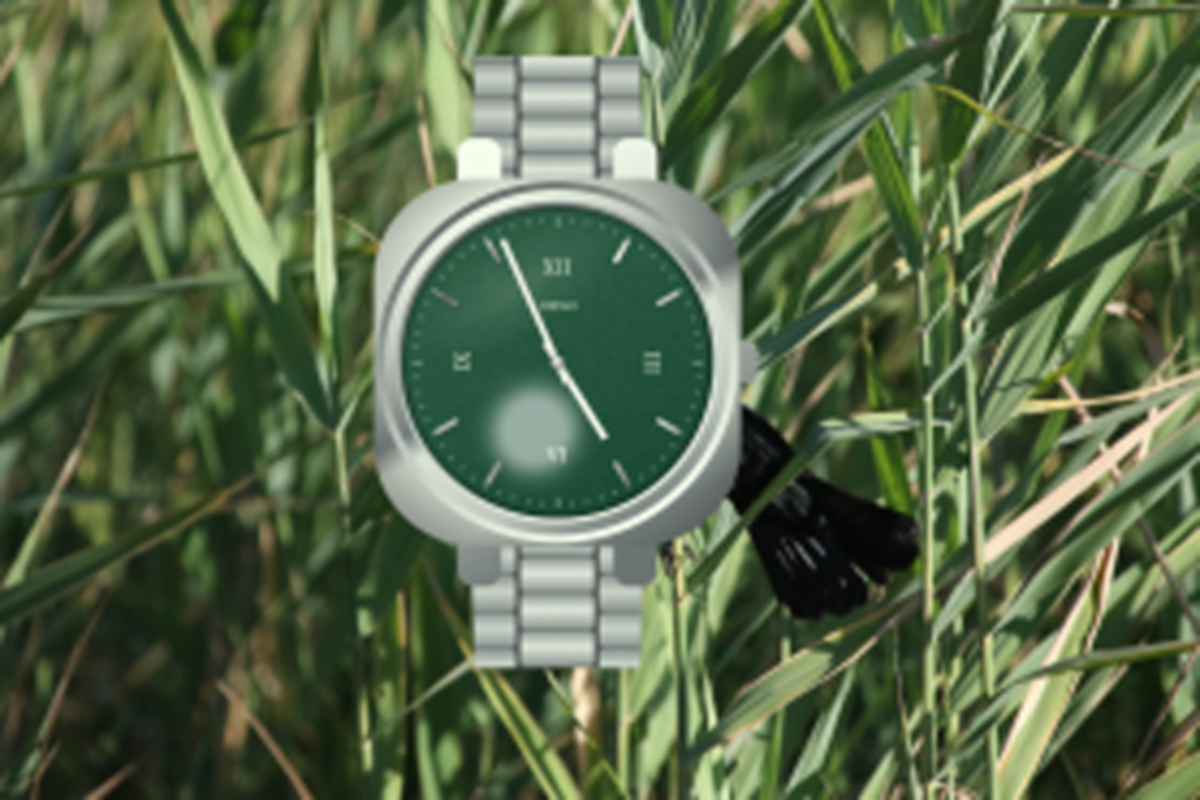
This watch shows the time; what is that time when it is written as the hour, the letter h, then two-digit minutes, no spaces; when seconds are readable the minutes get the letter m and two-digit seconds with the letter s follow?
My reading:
4h56
